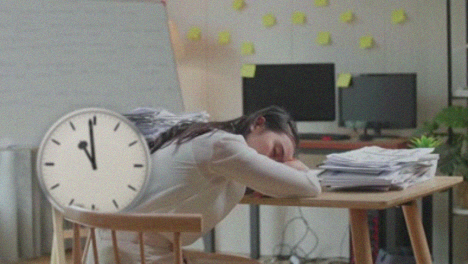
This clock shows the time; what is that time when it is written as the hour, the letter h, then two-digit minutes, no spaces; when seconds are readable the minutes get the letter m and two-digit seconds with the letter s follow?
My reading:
10h59
